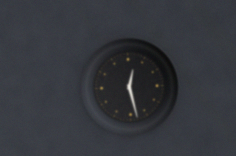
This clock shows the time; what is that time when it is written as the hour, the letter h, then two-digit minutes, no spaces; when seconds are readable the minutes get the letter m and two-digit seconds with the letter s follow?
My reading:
12h28
